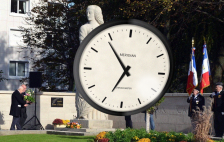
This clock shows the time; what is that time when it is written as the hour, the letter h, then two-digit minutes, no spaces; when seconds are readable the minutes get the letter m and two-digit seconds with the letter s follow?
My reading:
6h54
